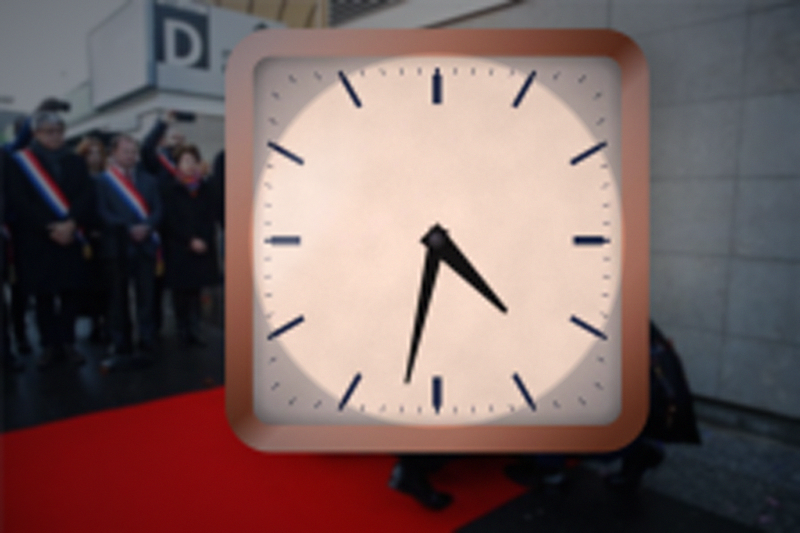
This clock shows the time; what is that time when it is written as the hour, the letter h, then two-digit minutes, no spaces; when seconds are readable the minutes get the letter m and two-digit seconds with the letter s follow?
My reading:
4h32
